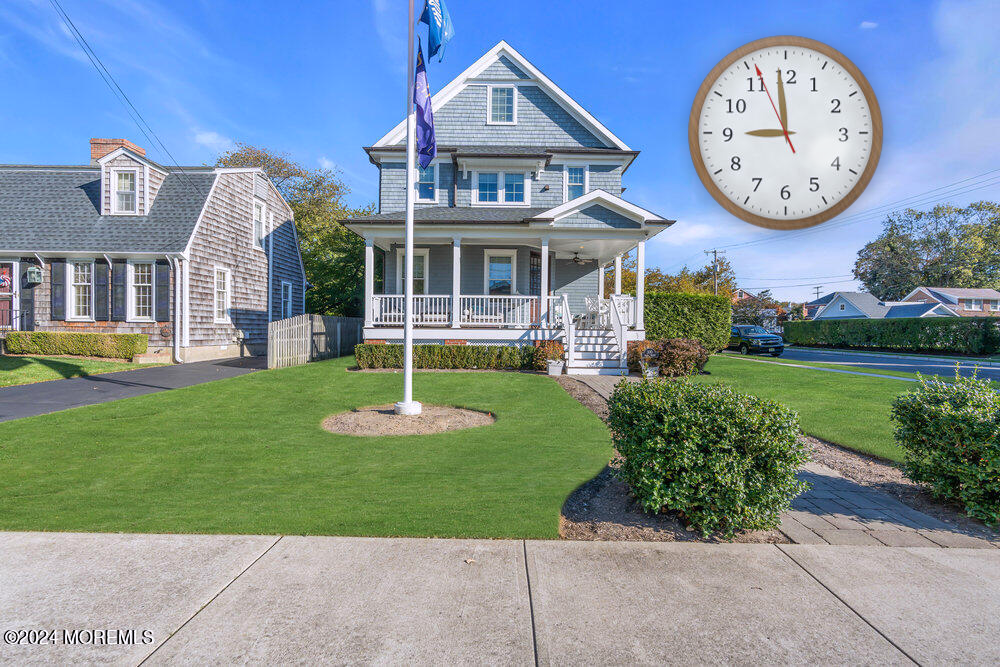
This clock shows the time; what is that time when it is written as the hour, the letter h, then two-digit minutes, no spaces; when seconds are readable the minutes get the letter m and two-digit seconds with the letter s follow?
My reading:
8h58m56s
